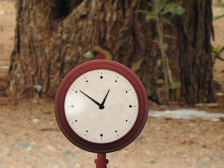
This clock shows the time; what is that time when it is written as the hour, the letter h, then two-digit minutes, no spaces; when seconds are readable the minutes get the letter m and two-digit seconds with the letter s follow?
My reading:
12h51
